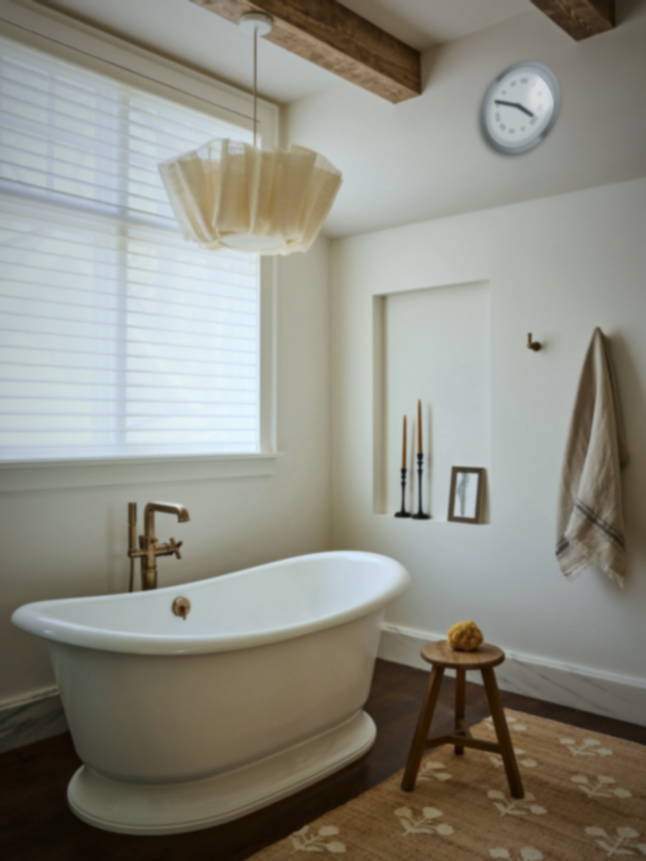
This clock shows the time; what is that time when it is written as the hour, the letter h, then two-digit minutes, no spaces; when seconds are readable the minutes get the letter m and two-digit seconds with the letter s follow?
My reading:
3h46
